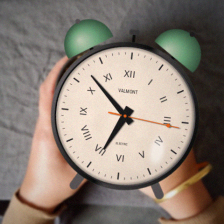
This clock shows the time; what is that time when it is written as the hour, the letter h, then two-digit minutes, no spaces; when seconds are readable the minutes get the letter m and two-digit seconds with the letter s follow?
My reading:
6h52m16s
